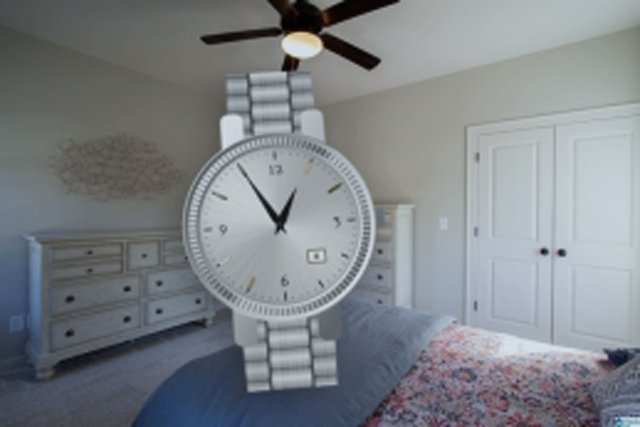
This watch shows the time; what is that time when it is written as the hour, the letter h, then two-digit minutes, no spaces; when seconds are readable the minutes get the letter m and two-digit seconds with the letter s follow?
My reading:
12h55
